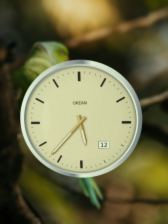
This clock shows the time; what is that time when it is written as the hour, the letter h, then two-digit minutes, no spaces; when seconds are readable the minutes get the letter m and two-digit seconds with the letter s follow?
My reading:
5h37
